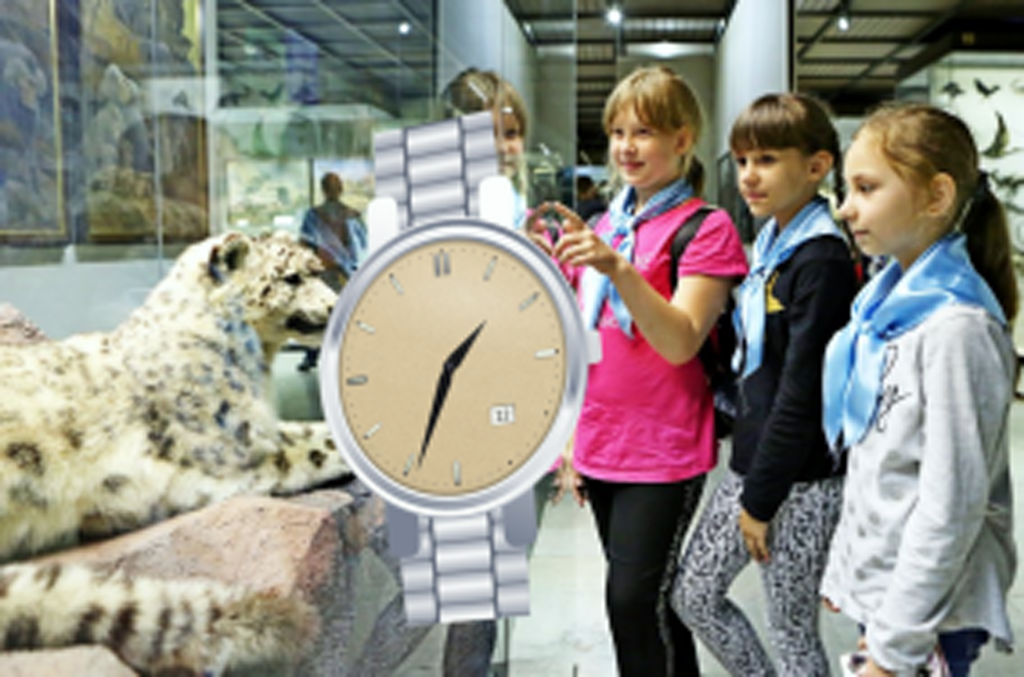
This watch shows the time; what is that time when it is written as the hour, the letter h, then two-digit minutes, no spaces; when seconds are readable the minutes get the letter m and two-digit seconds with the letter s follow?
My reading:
1h34
